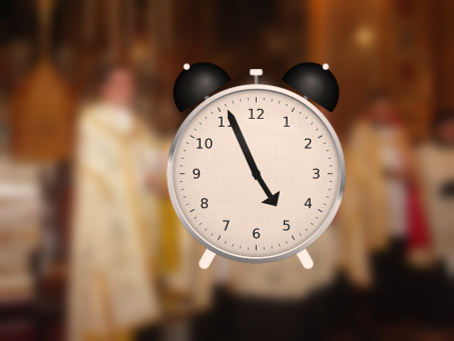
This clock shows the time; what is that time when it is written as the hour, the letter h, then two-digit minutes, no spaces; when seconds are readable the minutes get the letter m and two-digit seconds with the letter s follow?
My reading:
4h56
